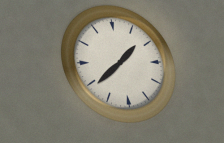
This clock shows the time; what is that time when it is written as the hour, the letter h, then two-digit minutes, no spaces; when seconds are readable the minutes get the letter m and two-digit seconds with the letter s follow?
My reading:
1h39
